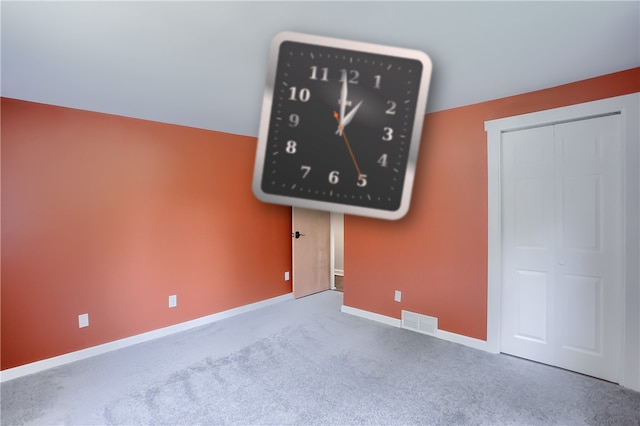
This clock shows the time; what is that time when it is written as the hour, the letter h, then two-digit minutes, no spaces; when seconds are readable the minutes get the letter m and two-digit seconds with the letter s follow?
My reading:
12h59m25s
